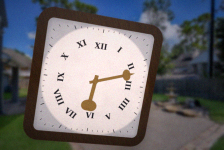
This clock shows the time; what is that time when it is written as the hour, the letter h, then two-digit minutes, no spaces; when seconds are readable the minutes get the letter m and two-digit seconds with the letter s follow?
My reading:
6h12
